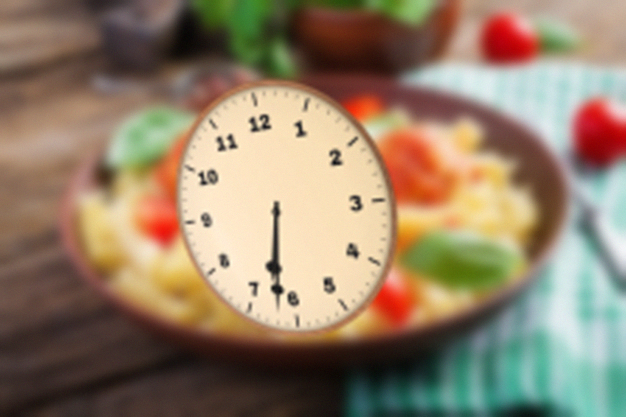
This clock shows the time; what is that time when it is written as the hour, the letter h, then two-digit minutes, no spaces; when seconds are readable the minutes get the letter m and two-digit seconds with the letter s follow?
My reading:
6h32
